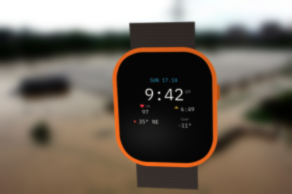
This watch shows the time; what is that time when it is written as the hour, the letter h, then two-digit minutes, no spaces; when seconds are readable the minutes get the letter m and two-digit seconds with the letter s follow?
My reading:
9h42
